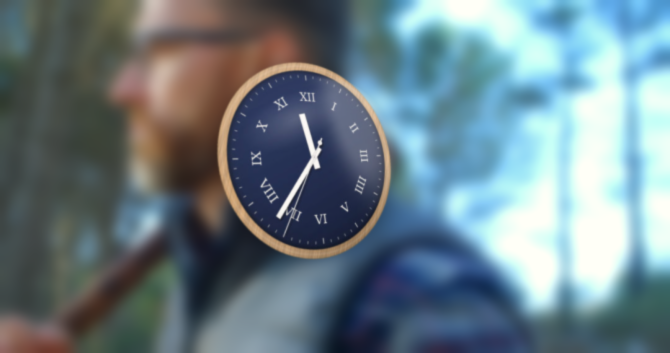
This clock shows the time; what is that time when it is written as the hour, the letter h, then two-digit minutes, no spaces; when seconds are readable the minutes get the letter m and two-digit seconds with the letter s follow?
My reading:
11h36m35s
